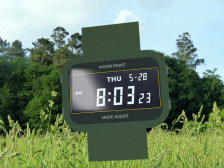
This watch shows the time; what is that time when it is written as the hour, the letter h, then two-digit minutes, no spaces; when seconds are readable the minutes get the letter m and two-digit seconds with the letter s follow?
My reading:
8h03m23s
